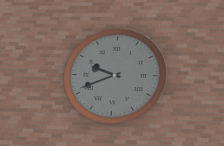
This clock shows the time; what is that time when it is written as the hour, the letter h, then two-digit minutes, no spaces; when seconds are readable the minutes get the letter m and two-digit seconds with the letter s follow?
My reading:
9h41
